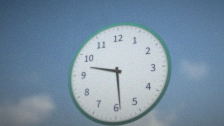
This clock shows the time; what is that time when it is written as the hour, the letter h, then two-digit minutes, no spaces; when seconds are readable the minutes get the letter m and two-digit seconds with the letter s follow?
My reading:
9h29
